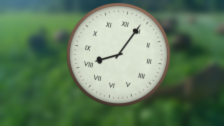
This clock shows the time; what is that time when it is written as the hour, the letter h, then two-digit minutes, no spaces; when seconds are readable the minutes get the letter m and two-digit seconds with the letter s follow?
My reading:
8h04
